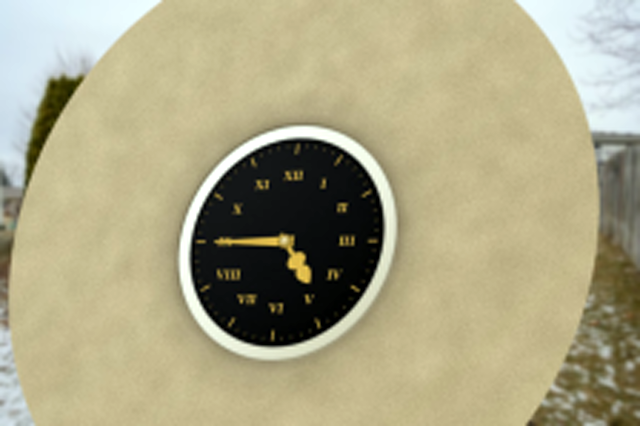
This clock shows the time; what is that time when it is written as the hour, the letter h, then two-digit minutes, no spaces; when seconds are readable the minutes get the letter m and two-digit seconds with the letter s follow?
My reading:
4h45
